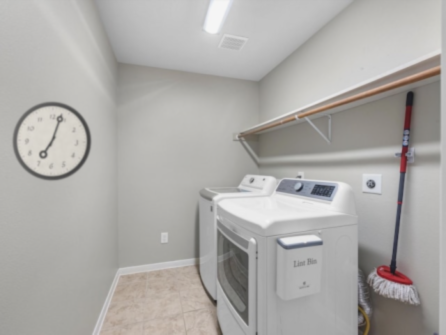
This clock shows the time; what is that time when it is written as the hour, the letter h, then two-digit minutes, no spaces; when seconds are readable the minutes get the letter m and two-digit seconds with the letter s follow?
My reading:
7h03
